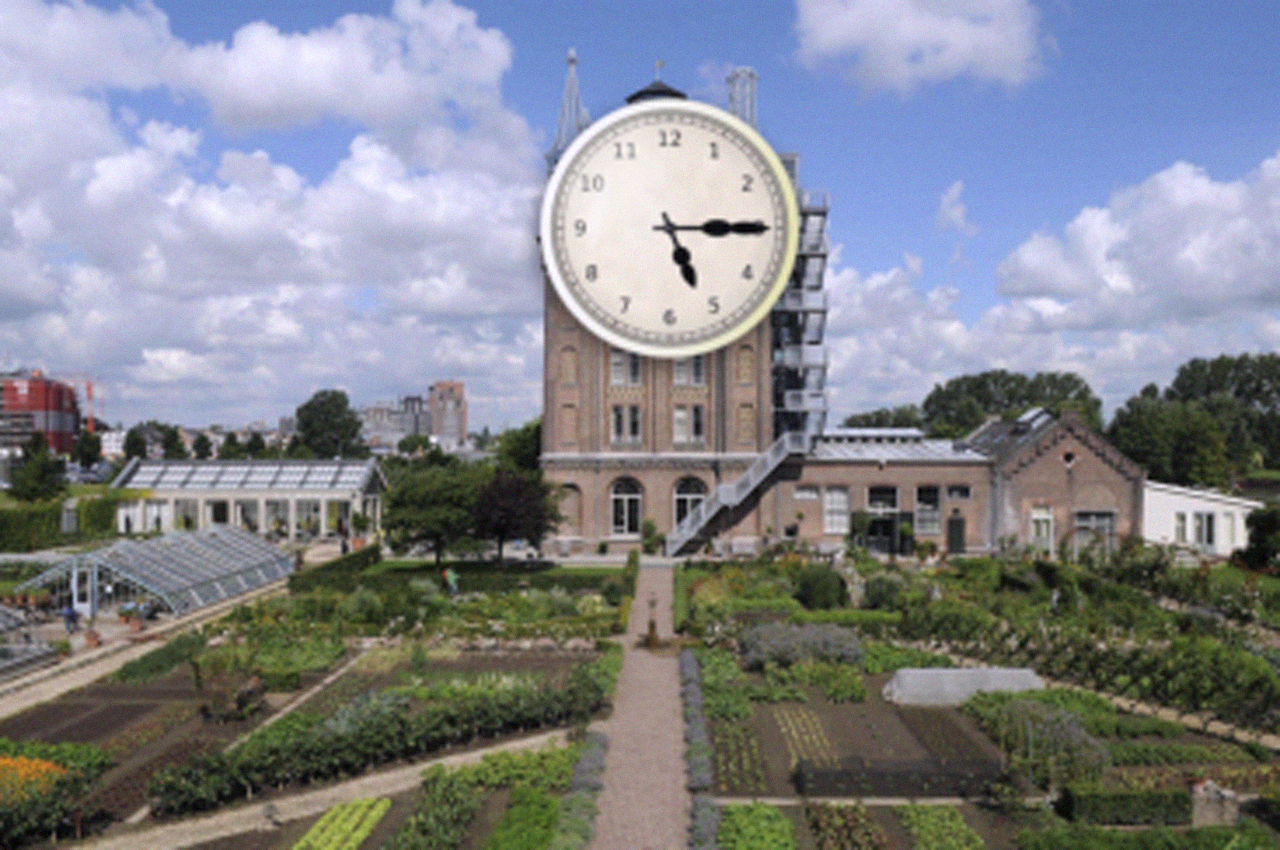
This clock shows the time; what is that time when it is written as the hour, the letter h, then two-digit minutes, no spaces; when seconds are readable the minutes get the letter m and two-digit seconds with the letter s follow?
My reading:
5h15
